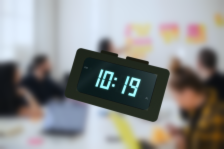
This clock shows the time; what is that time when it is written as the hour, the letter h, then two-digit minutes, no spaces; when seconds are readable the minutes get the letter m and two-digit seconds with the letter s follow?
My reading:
10h19
